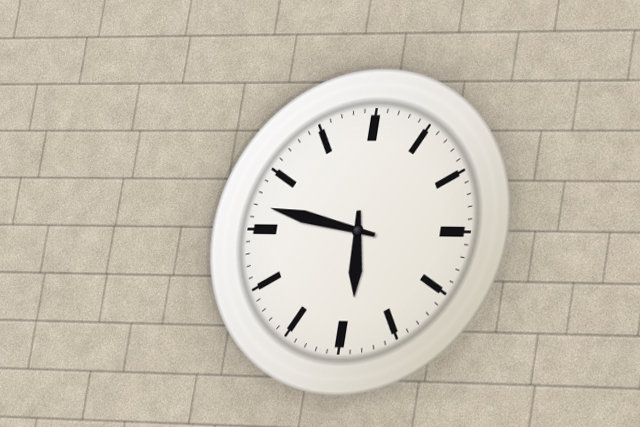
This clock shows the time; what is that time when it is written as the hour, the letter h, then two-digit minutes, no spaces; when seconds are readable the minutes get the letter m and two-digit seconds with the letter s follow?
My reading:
5h47
